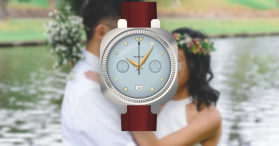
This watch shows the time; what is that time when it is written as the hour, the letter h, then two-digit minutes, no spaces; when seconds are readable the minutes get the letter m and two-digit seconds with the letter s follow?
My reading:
10h06
